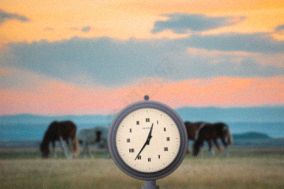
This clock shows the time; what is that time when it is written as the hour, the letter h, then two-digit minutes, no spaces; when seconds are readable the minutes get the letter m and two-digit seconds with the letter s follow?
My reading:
12h36
